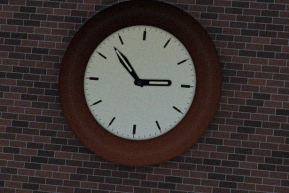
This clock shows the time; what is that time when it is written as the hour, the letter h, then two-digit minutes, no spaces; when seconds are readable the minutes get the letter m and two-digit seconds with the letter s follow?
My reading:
2h53
